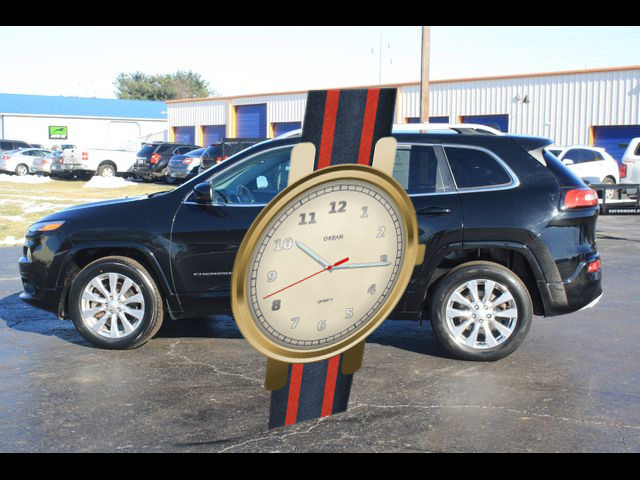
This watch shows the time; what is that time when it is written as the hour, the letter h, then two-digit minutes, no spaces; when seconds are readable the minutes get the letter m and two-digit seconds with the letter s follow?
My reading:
10h15m42s
